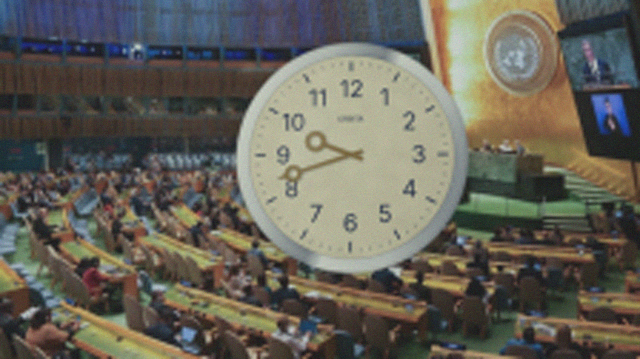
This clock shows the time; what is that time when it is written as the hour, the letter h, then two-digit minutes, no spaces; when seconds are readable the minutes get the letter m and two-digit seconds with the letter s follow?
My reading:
9h42
